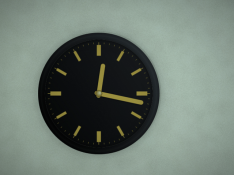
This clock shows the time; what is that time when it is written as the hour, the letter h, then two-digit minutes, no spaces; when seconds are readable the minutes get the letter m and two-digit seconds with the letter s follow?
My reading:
12h17
